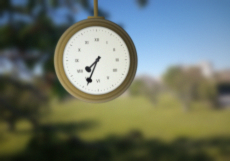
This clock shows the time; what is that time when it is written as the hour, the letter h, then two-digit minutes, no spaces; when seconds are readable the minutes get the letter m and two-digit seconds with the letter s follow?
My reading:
7h34
